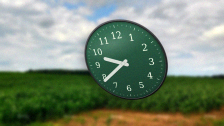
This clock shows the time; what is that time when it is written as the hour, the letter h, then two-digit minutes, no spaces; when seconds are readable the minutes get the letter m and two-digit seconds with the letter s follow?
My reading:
9h39
